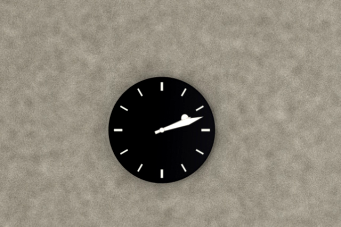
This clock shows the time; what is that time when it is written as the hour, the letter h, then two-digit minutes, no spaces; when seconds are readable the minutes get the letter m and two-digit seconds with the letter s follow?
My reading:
2h12
